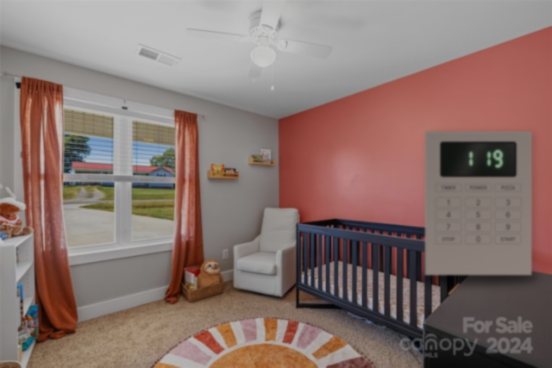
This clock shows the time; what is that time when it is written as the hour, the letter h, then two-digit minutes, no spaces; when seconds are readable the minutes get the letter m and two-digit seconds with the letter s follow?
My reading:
1h19
